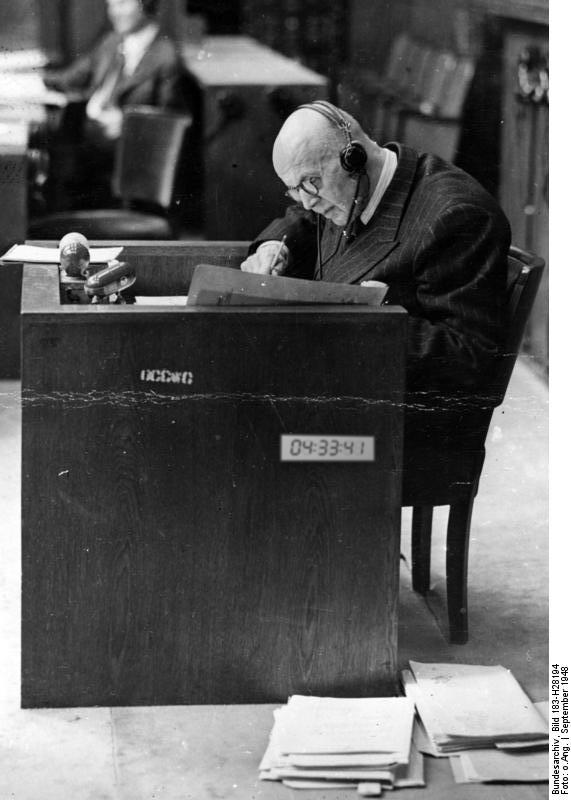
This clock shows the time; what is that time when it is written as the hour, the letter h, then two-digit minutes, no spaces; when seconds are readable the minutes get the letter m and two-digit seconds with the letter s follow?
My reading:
4h33m41s
